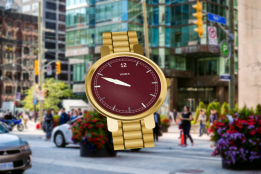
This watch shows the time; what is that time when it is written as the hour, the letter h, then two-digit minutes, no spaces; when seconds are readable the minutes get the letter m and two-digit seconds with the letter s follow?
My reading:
9h49
